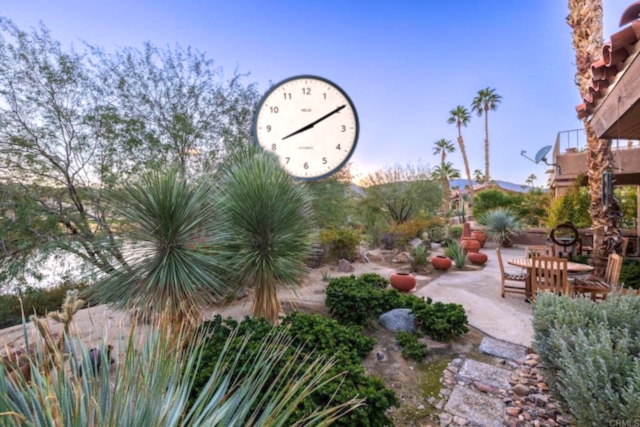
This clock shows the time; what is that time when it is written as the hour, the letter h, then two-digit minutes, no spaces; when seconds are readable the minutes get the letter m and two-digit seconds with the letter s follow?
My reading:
8h10
